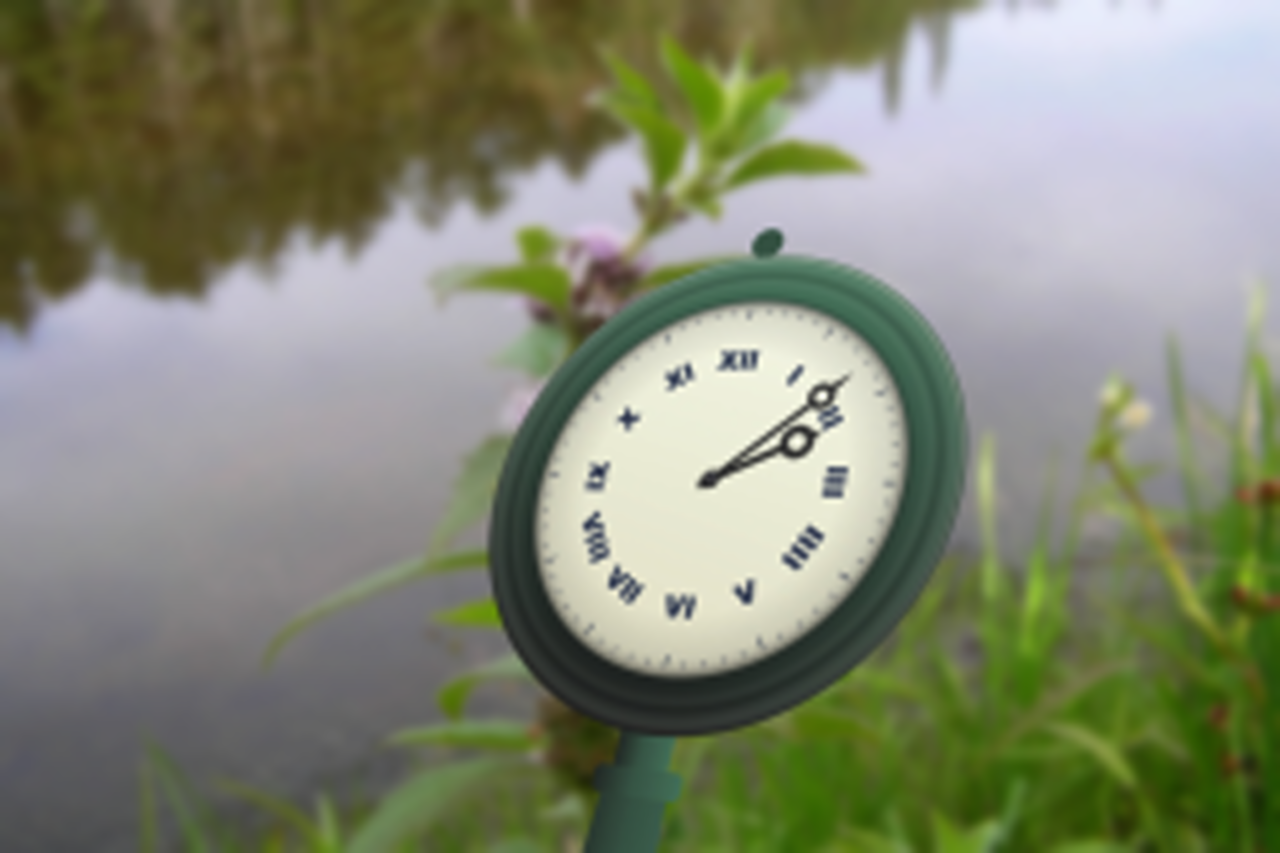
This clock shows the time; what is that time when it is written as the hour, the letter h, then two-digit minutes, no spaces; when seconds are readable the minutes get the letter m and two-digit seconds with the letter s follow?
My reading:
2h08
